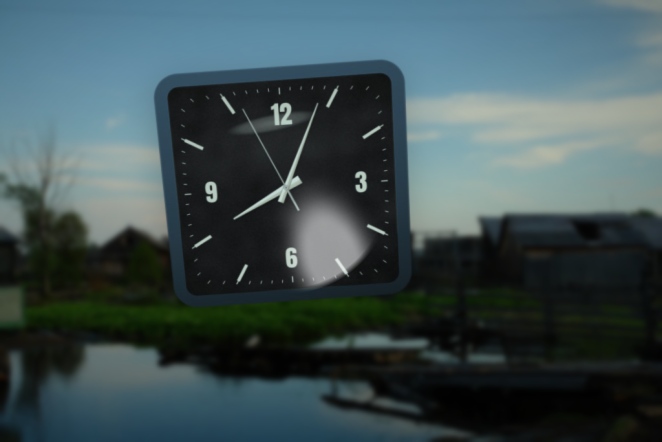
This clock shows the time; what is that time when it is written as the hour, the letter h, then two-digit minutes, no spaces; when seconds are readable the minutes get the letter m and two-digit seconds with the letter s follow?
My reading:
8h03m56s
